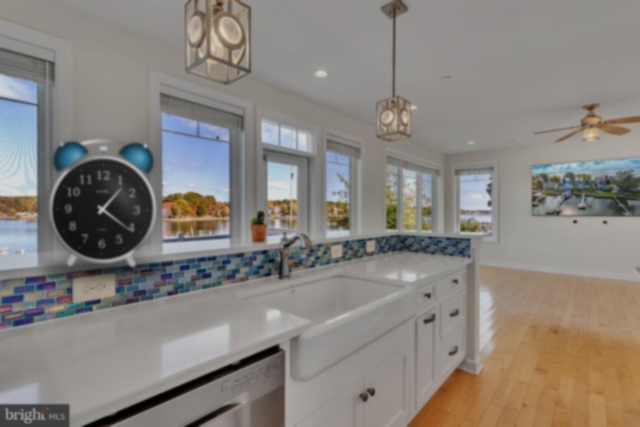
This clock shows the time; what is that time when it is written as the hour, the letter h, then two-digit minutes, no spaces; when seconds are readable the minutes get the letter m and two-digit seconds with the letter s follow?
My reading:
1h21
